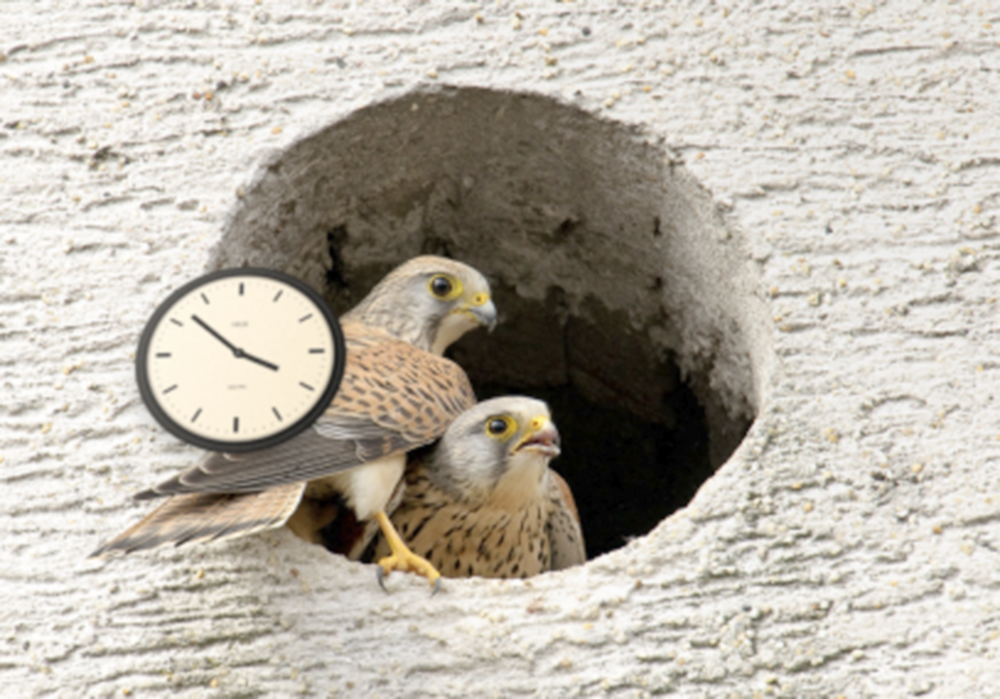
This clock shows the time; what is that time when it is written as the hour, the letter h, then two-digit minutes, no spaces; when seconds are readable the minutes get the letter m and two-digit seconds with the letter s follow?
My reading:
3h52
